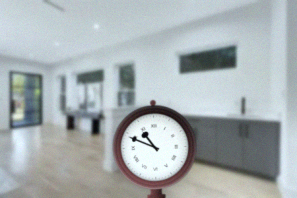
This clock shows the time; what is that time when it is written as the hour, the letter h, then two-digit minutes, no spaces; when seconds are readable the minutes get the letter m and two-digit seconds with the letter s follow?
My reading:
10h49
